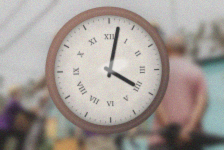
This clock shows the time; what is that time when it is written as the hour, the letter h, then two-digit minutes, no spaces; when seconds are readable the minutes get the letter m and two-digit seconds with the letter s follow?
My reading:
4h02
